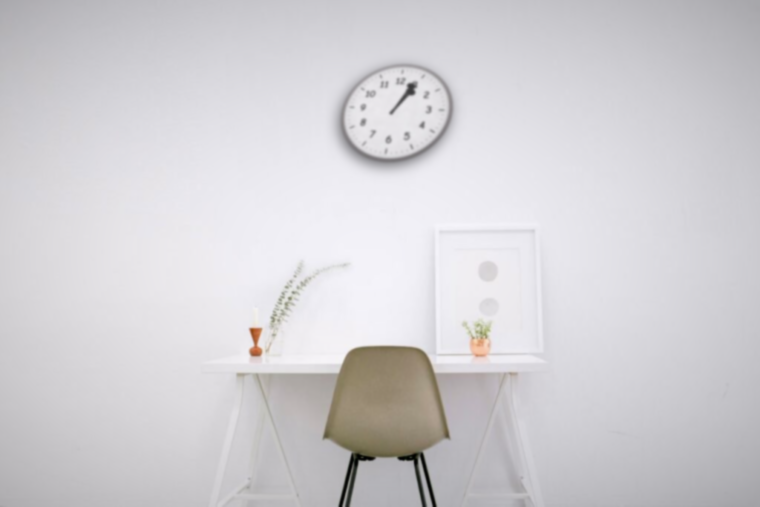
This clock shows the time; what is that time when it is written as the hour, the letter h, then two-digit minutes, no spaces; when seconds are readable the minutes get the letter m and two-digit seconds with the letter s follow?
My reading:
1h04
